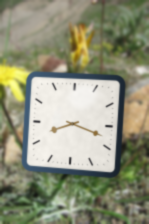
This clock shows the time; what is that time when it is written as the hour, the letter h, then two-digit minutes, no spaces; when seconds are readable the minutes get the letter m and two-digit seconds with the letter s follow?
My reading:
8h18
